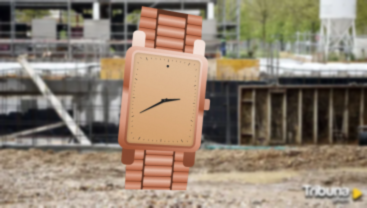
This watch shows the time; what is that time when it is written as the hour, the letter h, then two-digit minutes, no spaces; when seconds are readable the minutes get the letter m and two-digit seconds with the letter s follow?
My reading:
2h40
